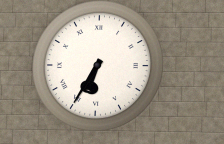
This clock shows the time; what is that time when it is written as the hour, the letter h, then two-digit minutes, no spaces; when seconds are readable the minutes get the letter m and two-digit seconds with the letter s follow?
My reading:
6h35
